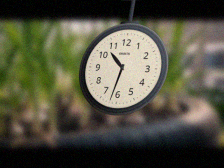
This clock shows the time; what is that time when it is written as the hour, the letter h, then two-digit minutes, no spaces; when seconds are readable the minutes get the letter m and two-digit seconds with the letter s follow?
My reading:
10h32
